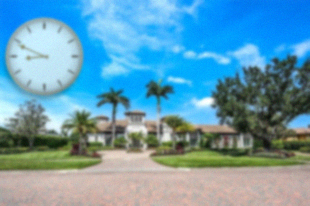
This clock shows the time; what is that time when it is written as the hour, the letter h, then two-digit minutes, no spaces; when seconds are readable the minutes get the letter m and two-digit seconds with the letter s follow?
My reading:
8h49
